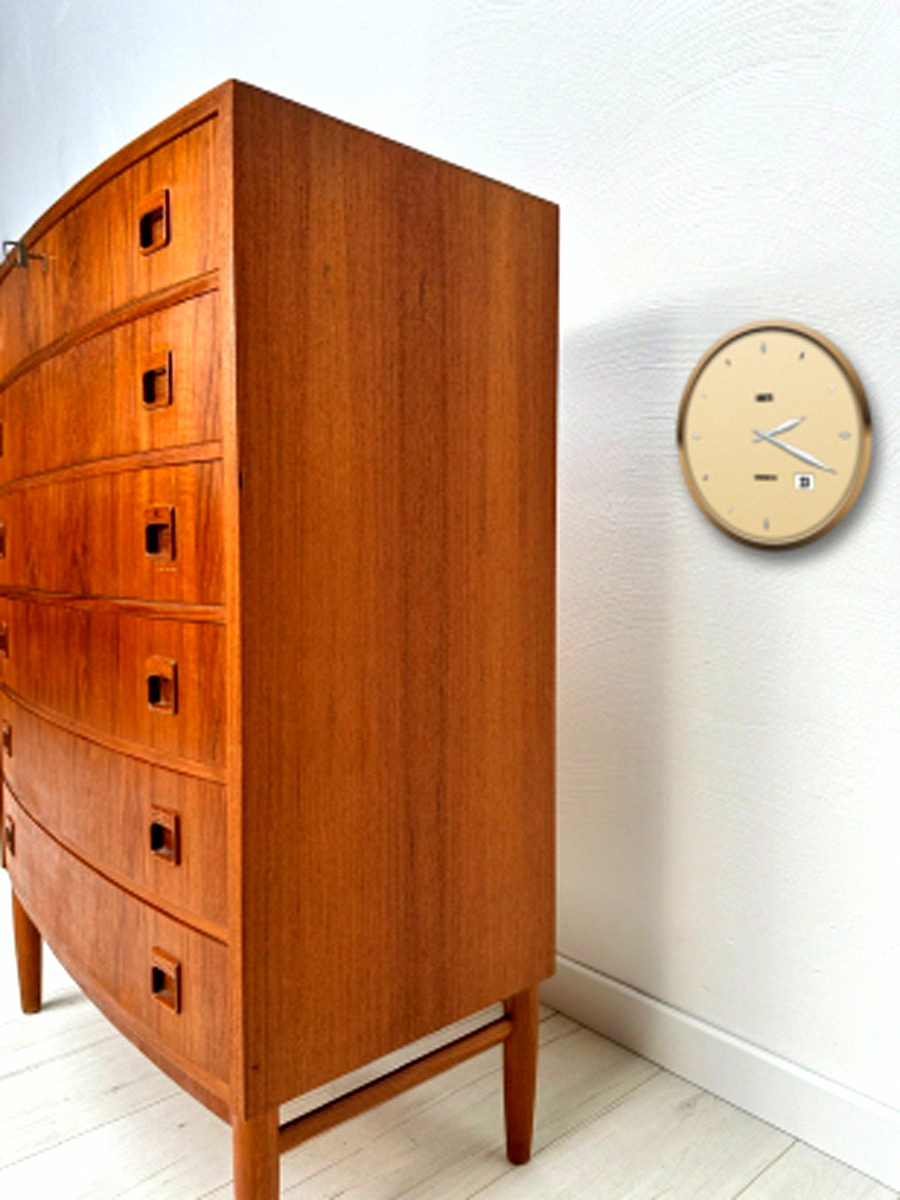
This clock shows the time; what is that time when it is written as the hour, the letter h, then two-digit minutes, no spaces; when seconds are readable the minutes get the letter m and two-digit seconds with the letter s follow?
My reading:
2h19
